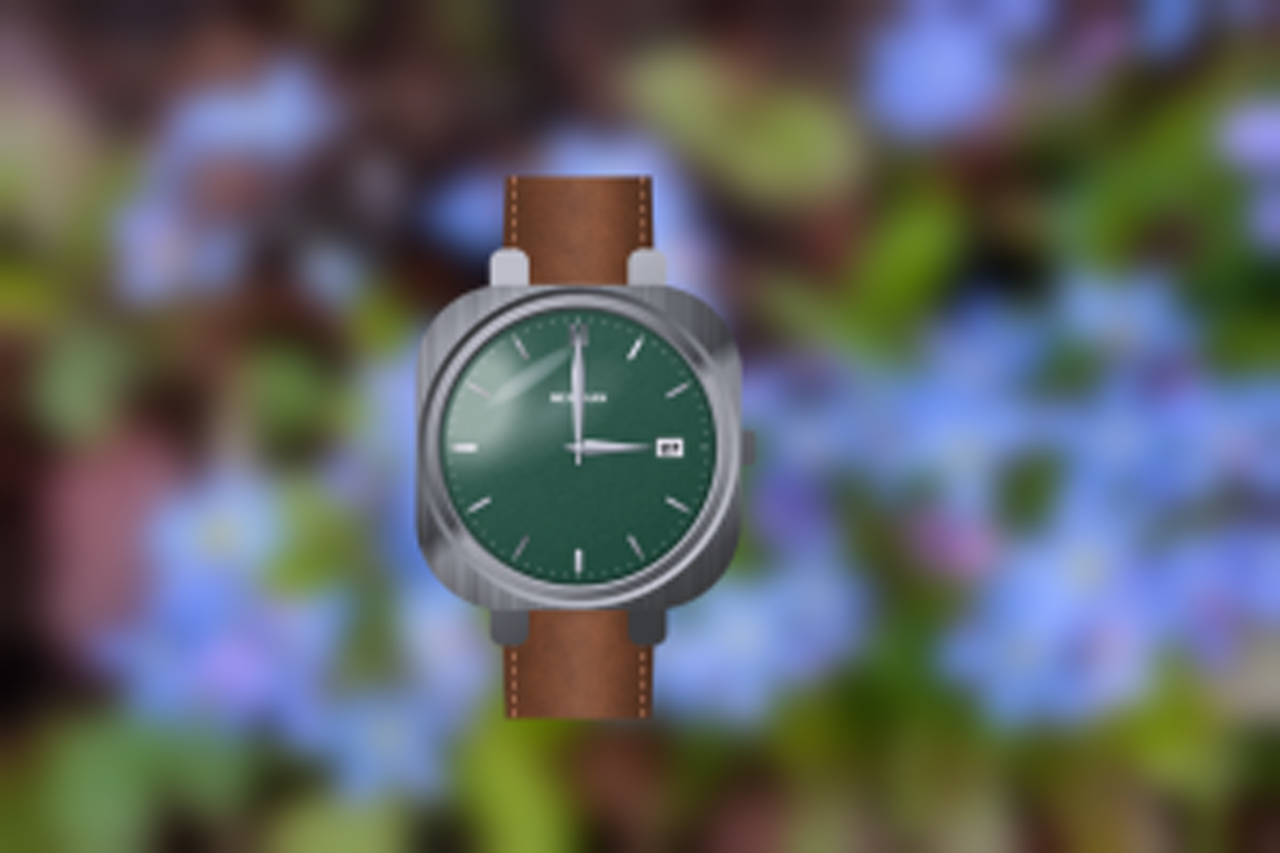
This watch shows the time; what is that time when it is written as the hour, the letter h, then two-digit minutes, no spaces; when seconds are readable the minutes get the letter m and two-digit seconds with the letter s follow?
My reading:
3h00
